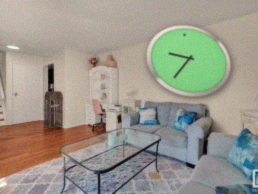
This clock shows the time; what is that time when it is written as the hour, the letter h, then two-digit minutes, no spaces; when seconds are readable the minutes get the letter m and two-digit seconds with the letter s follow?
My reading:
9h37
